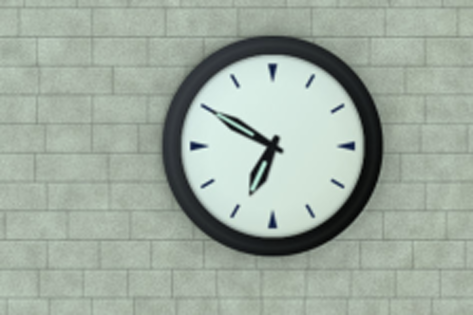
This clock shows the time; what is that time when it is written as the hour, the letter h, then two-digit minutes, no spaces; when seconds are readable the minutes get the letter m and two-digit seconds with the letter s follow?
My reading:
6h50
